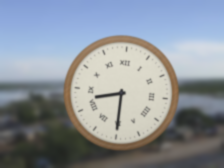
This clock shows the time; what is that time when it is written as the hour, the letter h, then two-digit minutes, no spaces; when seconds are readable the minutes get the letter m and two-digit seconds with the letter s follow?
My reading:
8h30
